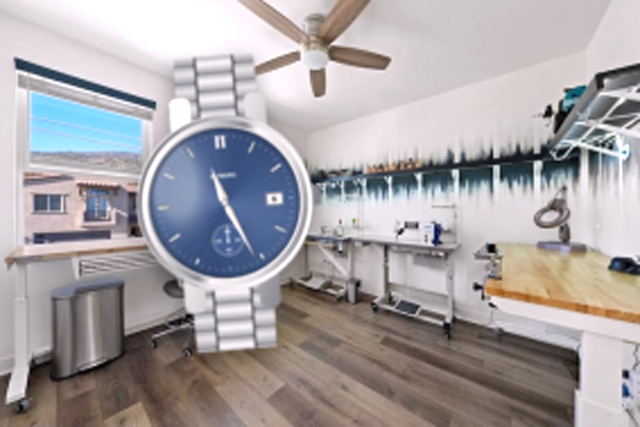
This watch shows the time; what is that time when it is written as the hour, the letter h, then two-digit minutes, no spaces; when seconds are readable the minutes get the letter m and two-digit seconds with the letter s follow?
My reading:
11h26
